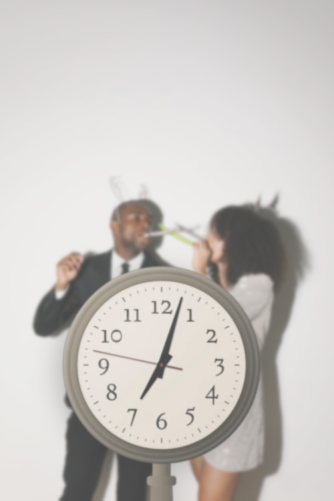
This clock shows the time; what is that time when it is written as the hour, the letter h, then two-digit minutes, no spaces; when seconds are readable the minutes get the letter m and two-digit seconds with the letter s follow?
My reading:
7h02m47s
